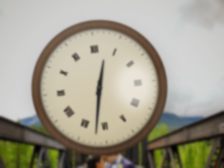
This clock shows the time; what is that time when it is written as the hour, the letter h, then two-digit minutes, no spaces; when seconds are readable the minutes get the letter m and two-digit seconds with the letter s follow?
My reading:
12h32
